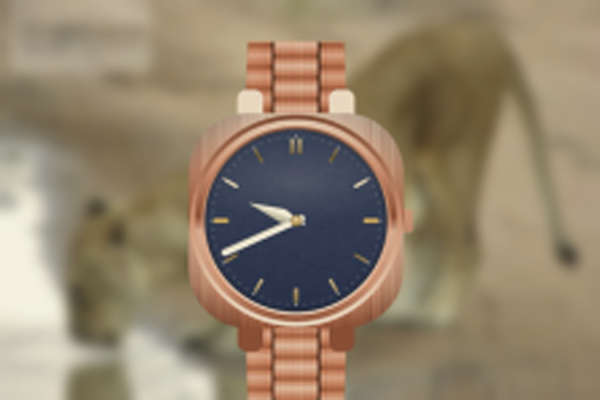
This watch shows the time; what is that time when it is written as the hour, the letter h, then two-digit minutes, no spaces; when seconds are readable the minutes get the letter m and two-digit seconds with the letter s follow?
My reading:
9h41
